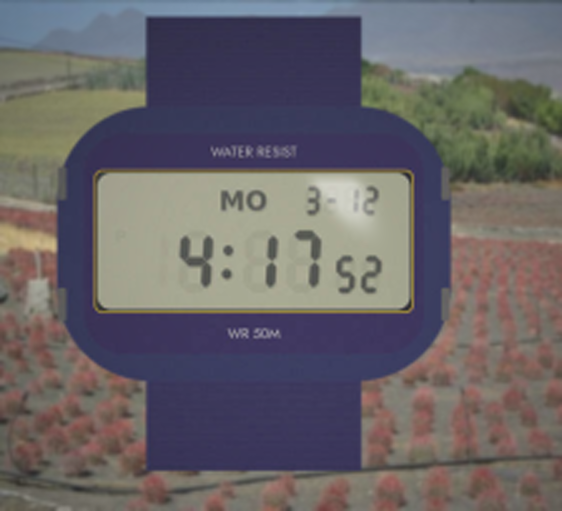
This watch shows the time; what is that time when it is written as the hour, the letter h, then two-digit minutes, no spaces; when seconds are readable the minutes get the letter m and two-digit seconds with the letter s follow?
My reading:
4h17m52s
